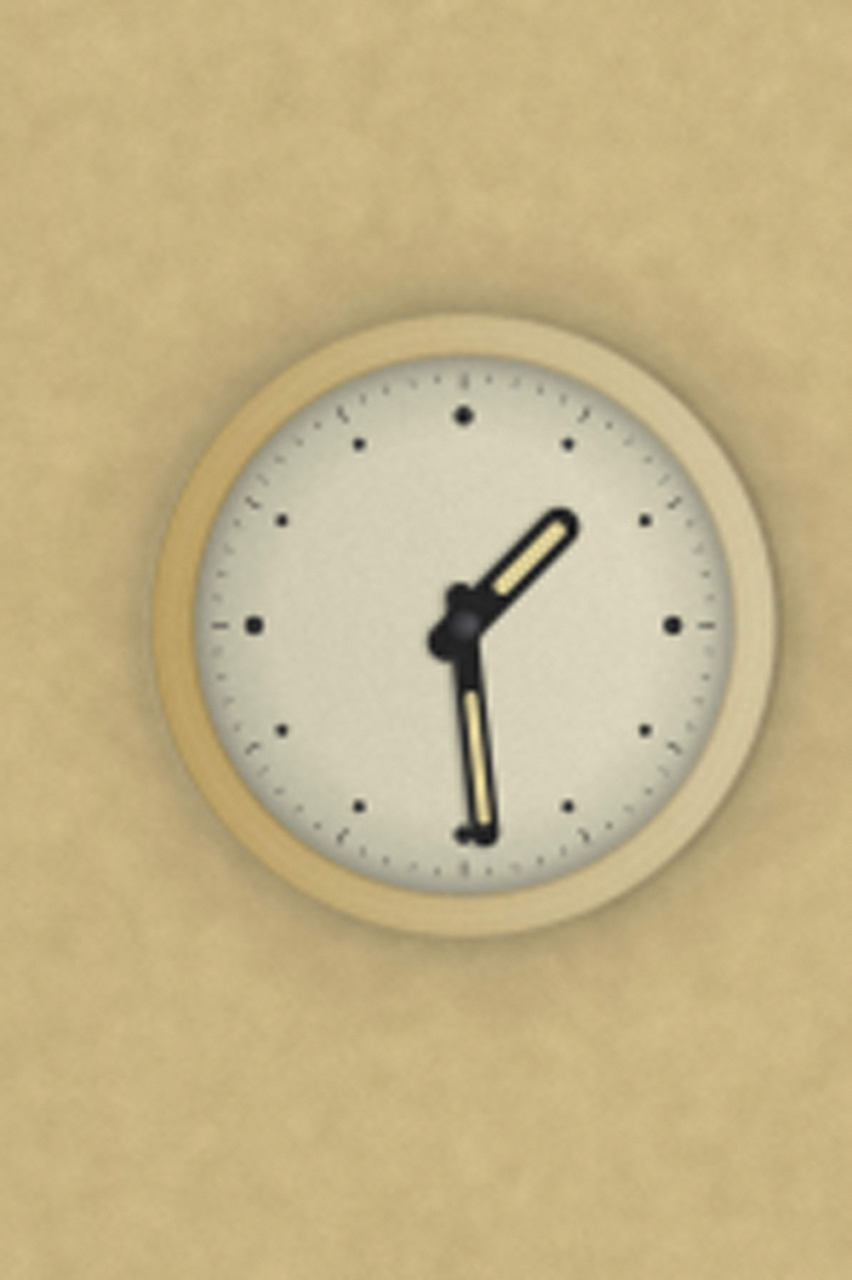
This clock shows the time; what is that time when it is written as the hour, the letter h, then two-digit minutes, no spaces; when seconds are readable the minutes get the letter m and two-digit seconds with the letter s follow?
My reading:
1h29
